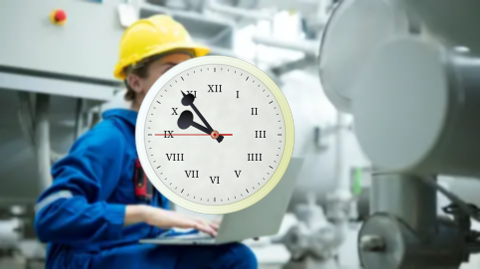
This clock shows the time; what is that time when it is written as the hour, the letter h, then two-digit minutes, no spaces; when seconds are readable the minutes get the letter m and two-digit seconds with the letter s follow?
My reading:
9h53m45s
